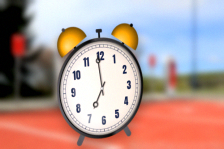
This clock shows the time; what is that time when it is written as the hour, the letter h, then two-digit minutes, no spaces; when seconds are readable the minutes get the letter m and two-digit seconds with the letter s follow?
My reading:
6h59
